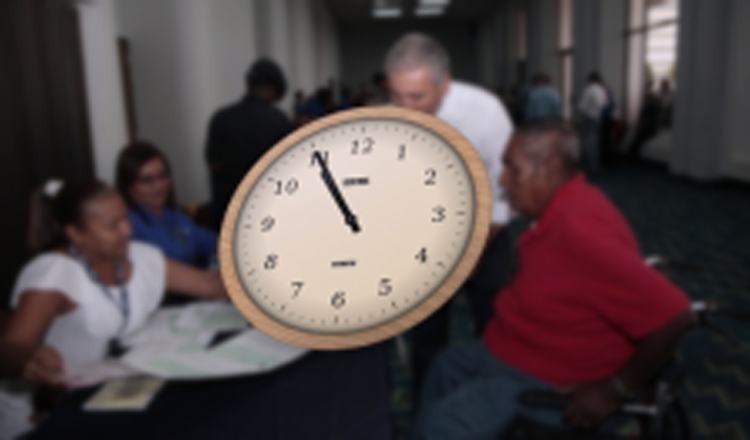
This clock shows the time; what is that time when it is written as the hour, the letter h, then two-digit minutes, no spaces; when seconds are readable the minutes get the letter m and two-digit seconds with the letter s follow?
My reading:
10h55
